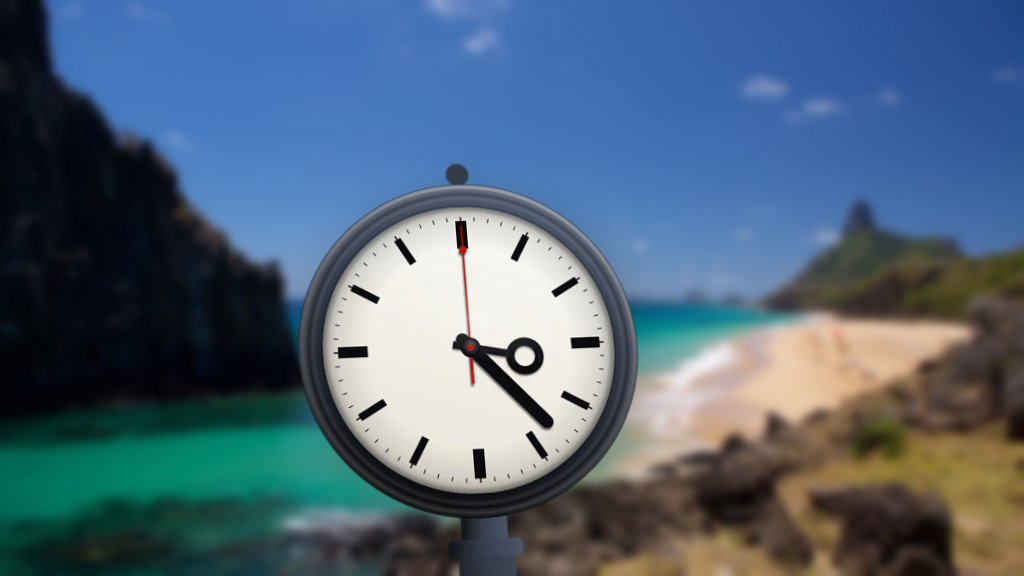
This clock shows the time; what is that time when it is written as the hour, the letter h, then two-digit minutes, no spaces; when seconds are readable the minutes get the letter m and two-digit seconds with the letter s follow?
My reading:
3h23m00s
